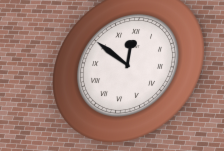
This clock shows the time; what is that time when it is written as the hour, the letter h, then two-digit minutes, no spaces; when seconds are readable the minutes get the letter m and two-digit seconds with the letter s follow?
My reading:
11h50
